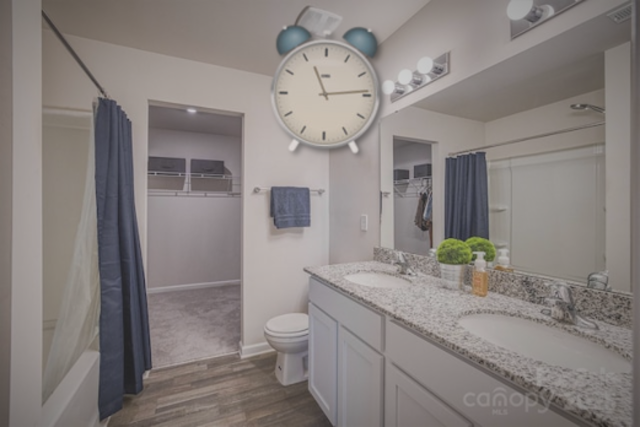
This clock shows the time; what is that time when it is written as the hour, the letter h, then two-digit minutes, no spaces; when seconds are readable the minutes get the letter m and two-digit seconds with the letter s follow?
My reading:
11h14
